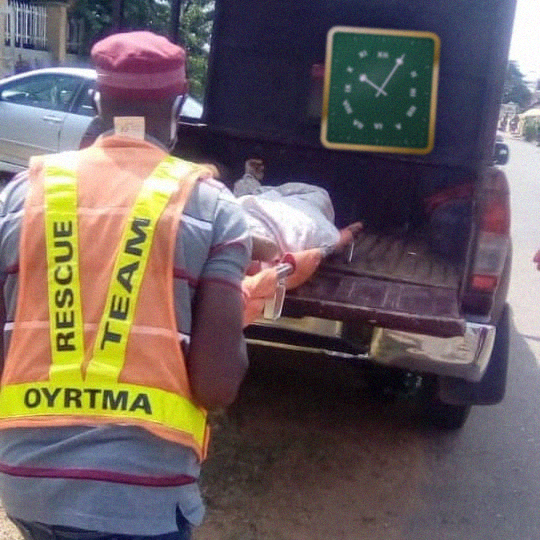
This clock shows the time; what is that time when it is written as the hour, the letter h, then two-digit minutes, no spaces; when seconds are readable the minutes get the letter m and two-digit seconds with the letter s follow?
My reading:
10h05
